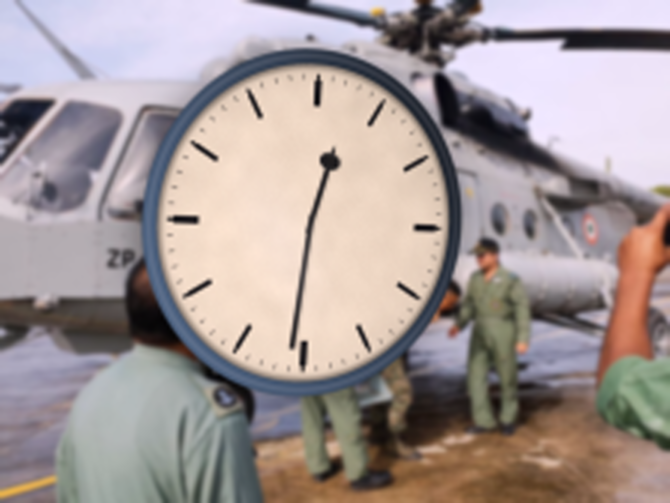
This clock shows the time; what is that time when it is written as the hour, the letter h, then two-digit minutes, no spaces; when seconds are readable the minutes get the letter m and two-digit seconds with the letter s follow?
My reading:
12h31
